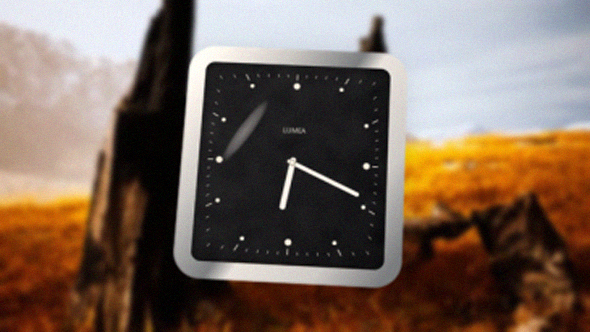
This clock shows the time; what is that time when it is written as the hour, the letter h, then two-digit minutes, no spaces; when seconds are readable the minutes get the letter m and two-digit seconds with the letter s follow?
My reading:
6h19
